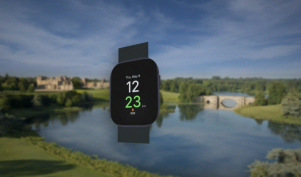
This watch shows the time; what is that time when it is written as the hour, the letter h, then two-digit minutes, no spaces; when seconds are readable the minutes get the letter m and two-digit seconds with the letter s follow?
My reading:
12h23
